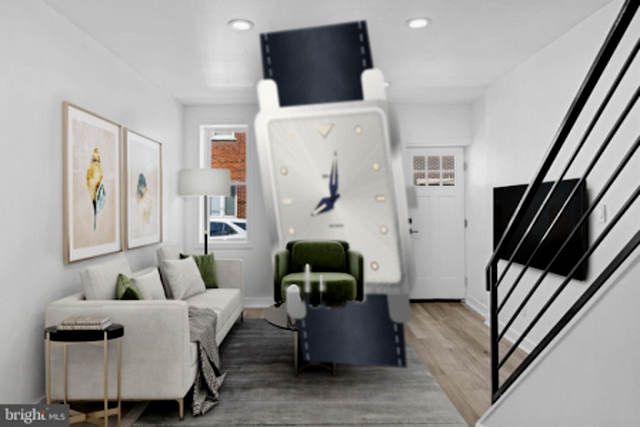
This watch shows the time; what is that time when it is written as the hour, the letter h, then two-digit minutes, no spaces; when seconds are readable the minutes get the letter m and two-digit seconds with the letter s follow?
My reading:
8h02
